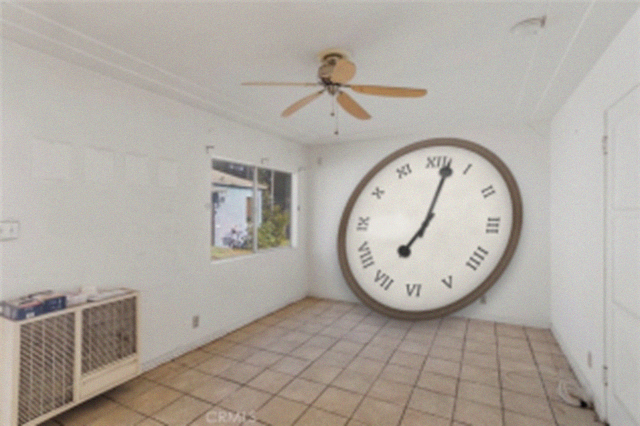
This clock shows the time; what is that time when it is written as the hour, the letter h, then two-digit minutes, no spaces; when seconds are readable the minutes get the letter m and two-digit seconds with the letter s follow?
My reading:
7h02
